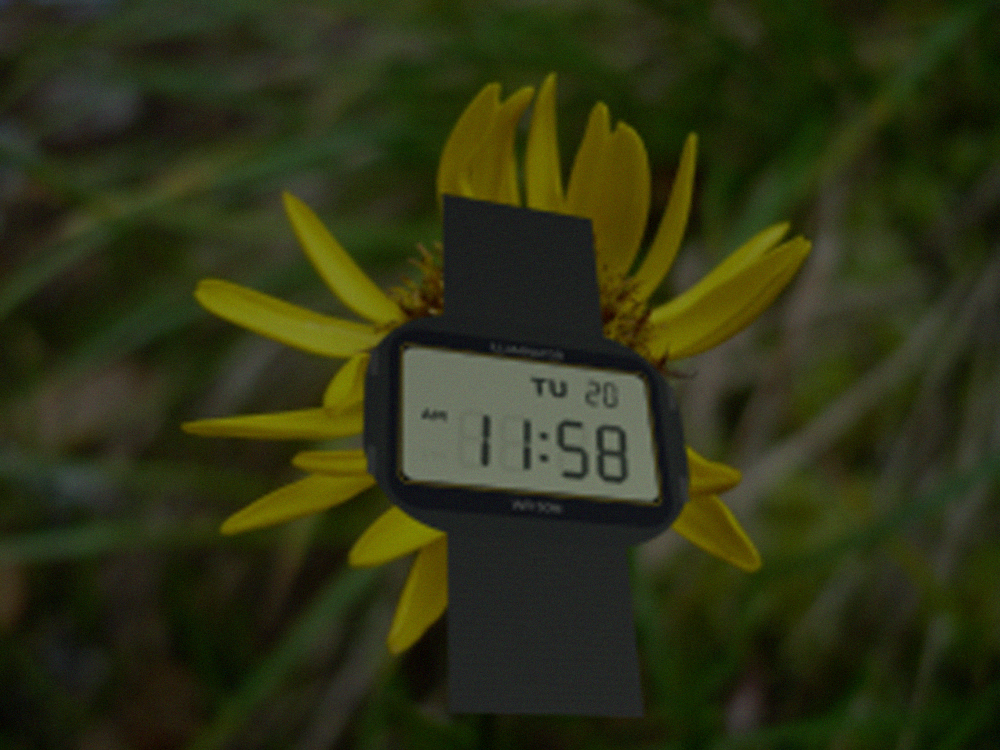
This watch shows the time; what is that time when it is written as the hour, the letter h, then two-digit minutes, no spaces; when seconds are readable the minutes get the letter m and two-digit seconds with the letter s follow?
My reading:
11h58
